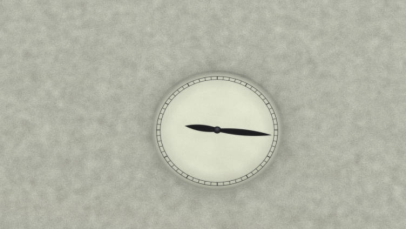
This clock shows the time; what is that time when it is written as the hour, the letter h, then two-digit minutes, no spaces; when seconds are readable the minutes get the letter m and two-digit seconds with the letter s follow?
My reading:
9h16
